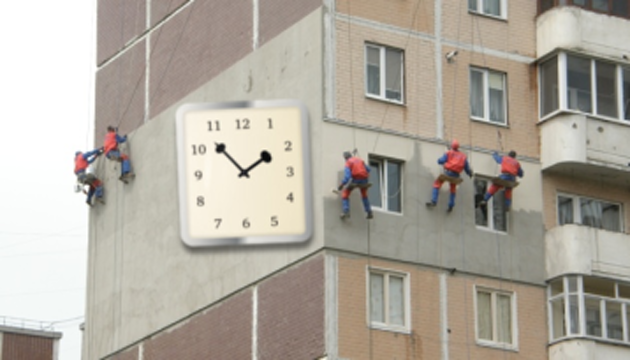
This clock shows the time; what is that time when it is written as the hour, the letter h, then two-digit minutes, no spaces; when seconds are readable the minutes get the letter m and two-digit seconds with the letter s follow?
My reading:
1h53
